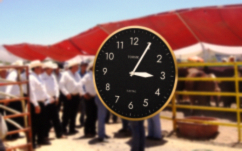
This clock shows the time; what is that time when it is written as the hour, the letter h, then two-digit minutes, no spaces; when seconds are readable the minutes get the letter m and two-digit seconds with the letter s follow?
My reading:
3h05
